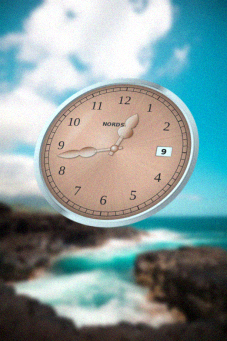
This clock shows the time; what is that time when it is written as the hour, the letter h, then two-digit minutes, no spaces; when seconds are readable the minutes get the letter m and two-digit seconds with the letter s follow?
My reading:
12h43
